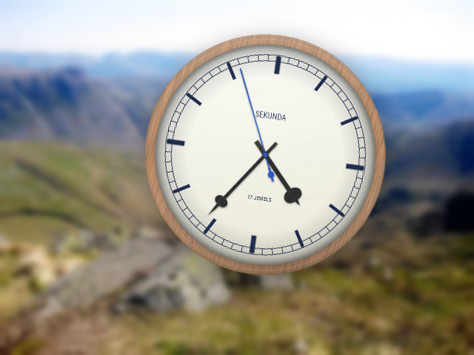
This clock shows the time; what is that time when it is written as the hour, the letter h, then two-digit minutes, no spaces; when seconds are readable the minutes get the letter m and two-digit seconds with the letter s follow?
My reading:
4h35m56s
